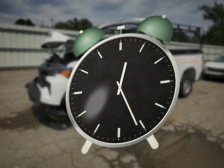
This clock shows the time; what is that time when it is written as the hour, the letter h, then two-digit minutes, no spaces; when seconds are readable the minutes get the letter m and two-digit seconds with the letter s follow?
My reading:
12h26
